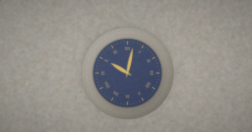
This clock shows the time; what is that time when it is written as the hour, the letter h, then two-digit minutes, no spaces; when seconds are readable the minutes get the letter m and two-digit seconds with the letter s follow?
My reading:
10h02
